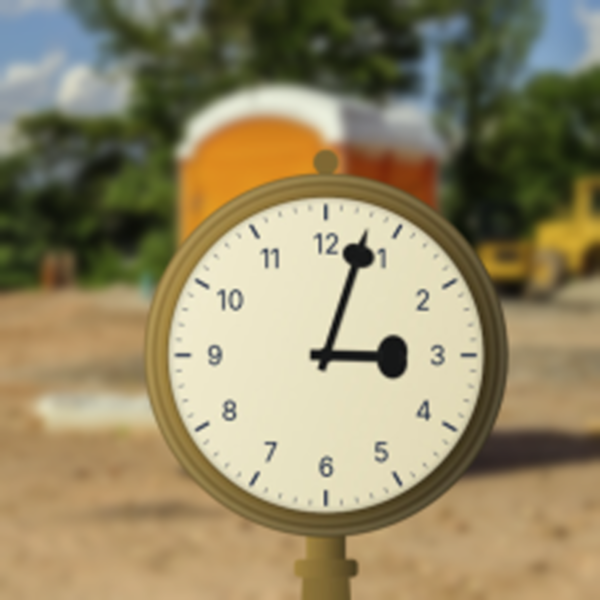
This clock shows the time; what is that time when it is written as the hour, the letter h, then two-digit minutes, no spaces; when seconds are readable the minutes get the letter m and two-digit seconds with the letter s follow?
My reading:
3h03
